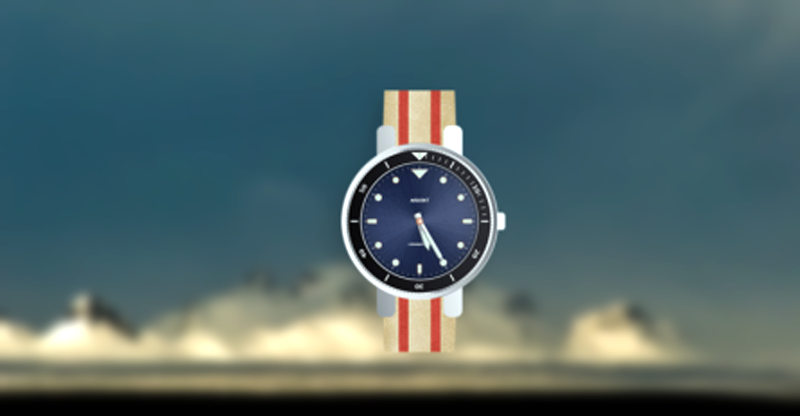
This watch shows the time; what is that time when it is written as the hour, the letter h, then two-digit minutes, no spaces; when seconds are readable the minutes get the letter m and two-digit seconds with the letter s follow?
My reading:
5h25
